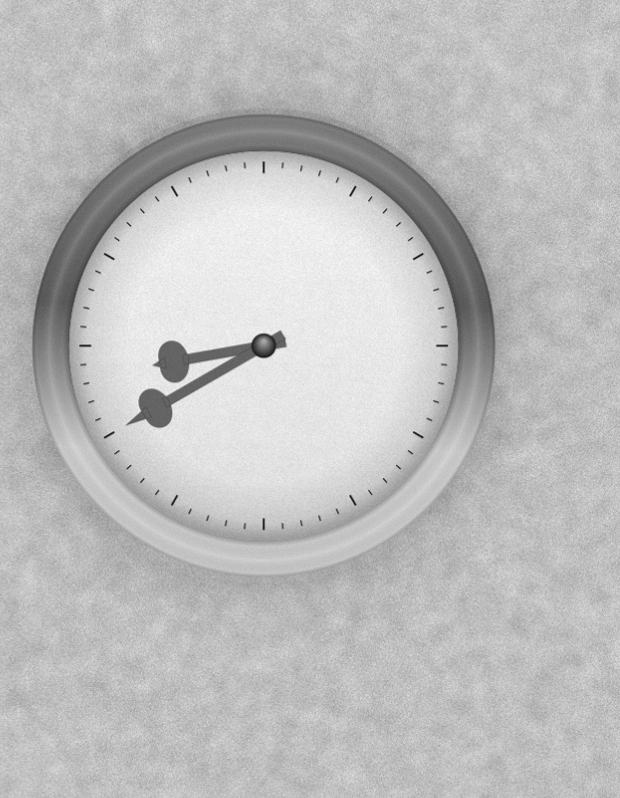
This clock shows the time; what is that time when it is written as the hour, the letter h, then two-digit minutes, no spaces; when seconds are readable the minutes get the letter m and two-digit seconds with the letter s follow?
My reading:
8h40
